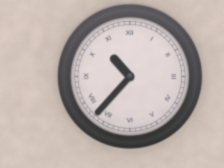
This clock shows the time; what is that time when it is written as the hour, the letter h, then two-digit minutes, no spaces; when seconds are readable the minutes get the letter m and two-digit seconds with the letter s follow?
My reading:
10h37
